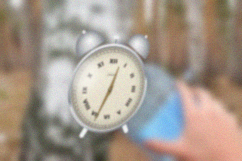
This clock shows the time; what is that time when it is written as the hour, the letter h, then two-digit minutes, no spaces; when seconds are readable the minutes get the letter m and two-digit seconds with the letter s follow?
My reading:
12h34
